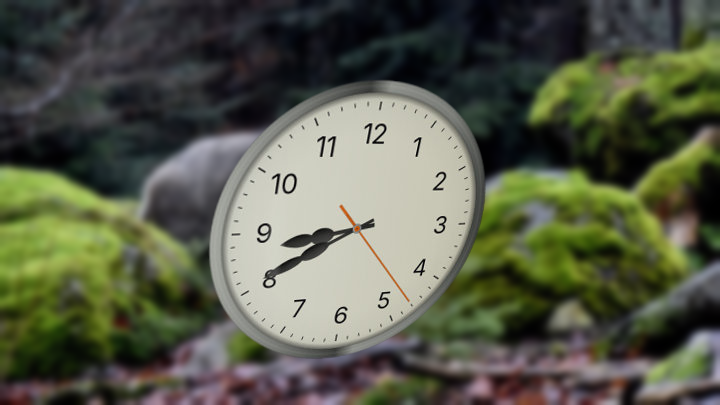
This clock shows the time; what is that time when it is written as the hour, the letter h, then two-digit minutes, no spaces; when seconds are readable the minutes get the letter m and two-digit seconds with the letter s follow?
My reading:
8h40m23s
